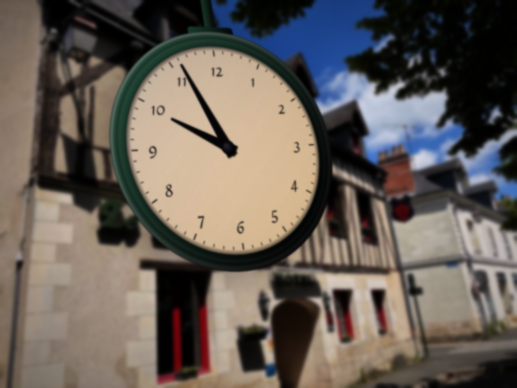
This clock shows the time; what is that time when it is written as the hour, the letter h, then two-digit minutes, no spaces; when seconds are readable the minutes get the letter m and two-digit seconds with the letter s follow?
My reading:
9h56
